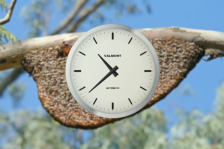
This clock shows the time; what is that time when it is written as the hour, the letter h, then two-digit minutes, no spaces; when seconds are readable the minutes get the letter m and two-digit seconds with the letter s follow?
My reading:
10h38
